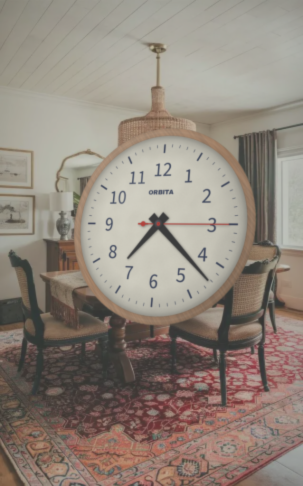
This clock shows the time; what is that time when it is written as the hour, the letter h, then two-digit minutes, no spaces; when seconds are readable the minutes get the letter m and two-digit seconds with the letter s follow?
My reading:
7h22m15s
